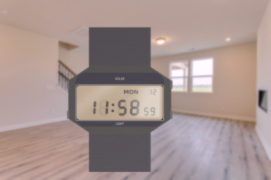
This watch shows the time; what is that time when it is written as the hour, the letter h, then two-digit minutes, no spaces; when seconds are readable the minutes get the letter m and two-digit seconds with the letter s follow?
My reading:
11h58
